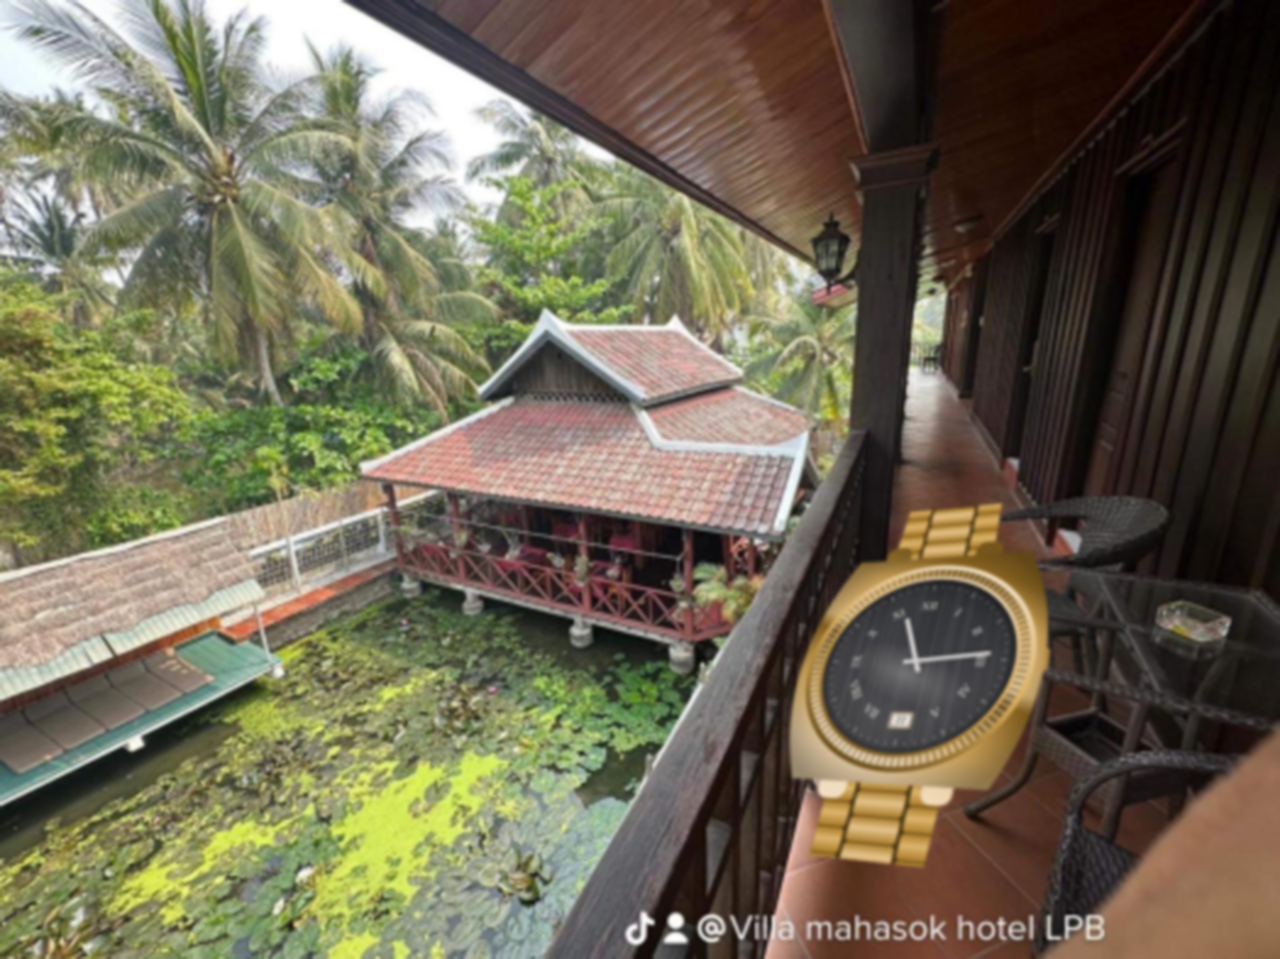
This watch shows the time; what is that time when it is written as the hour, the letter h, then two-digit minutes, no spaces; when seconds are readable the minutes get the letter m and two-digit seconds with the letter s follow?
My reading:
11h14
